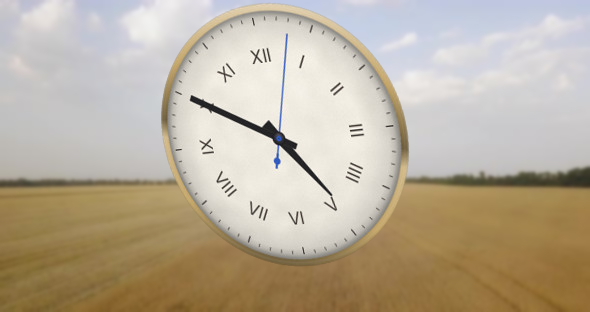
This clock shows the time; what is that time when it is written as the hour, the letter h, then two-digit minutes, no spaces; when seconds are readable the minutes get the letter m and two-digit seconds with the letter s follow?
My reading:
4h50m03s
